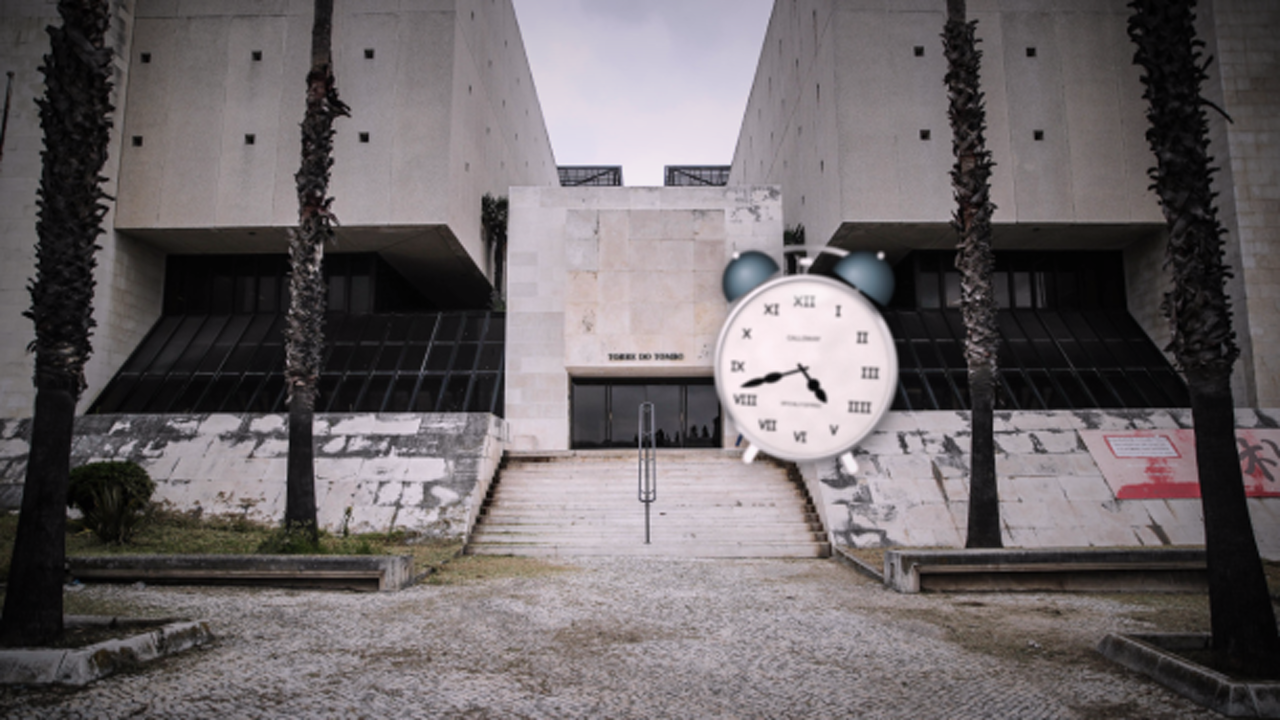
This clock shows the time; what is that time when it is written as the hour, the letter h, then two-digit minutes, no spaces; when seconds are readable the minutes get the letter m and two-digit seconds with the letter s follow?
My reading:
4h42
